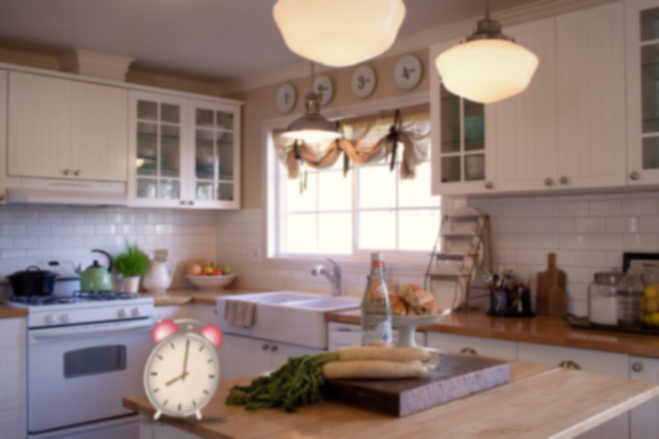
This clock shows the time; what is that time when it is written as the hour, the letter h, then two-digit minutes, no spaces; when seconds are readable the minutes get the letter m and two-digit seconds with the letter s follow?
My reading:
8h00
